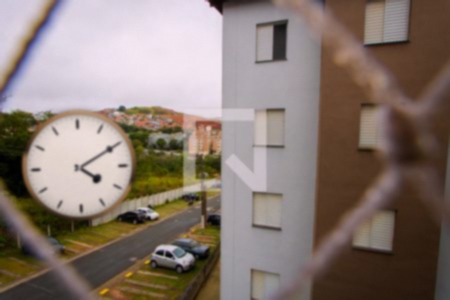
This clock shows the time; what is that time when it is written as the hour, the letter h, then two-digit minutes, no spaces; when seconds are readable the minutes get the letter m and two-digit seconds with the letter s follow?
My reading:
4h10
